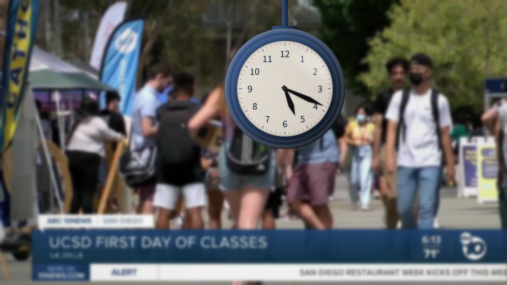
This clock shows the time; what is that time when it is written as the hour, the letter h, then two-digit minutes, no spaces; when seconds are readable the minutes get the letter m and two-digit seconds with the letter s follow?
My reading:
5h19
